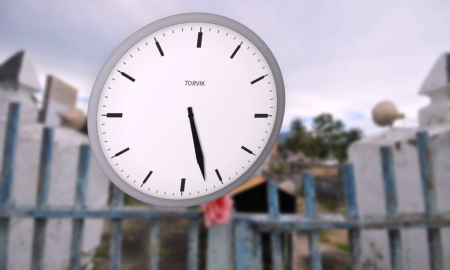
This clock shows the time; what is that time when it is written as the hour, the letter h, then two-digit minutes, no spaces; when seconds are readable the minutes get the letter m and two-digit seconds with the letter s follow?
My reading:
5h27
